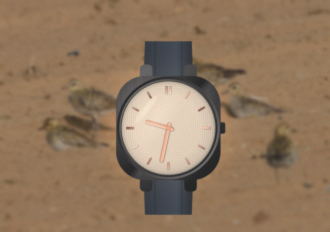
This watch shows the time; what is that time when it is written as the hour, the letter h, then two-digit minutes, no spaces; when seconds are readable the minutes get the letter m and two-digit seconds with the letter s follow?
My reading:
9h32
